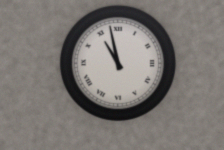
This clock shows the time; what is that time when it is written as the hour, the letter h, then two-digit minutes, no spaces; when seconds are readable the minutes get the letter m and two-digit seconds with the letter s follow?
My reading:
10h58
